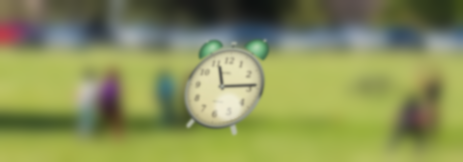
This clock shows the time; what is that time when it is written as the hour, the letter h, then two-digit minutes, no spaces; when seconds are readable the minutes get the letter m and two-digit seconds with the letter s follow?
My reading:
11h14
